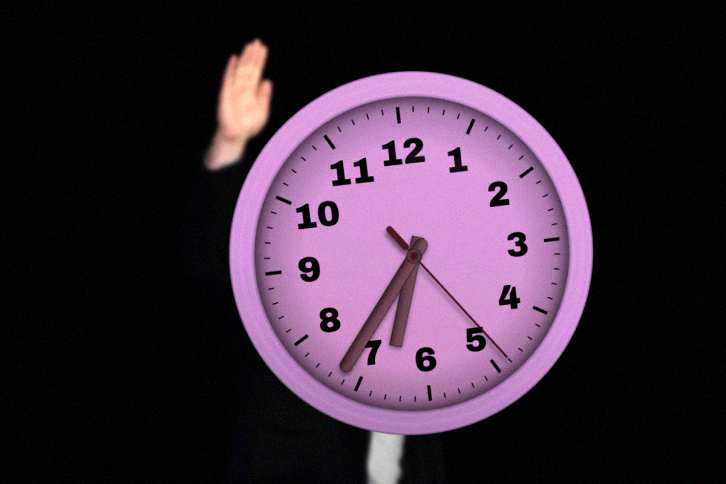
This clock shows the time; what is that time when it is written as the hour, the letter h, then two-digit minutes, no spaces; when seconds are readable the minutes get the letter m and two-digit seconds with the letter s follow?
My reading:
6h36m24s
